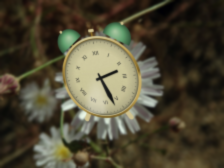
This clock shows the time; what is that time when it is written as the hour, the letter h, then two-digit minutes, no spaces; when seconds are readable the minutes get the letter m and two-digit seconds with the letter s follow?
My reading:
2h27
